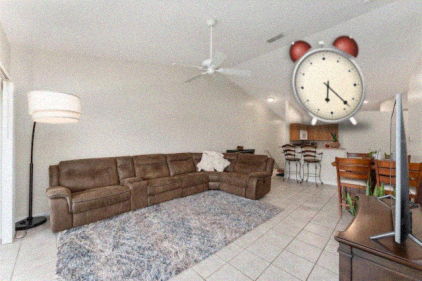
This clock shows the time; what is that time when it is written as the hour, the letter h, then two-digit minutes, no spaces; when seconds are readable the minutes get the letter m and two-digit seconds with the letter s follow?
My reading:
6h23
